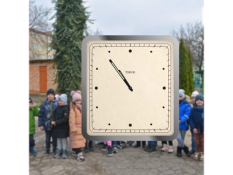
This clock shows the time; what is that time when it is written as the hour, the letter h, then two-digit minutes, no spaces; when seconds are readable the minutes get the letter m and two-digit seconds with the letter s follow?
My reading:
10h54
